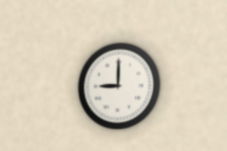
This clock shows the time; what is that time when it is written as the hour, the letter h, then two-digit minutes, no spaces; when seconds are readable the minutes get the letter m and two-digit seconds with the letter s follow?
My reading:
9h00
